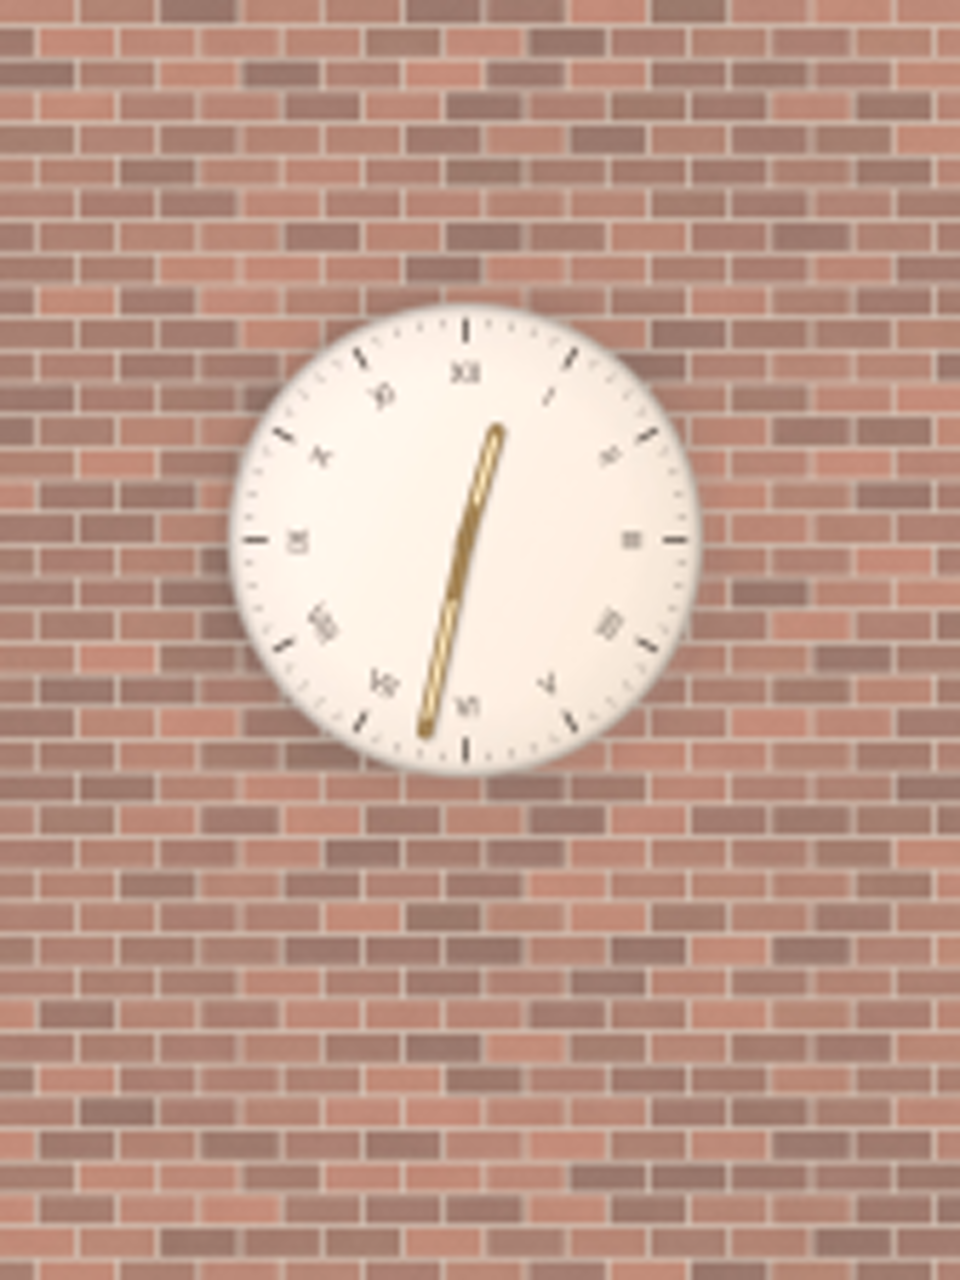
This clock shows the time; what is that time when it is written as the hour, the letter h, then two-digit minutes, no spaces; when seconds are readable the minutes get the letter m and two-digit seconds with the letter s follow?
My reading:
12h32
